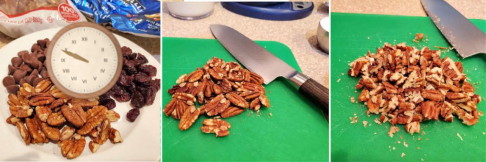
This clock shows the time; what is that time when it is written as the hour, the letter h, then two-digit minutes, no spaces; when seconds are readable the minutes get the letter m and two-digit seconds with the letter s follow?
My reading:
9h49
